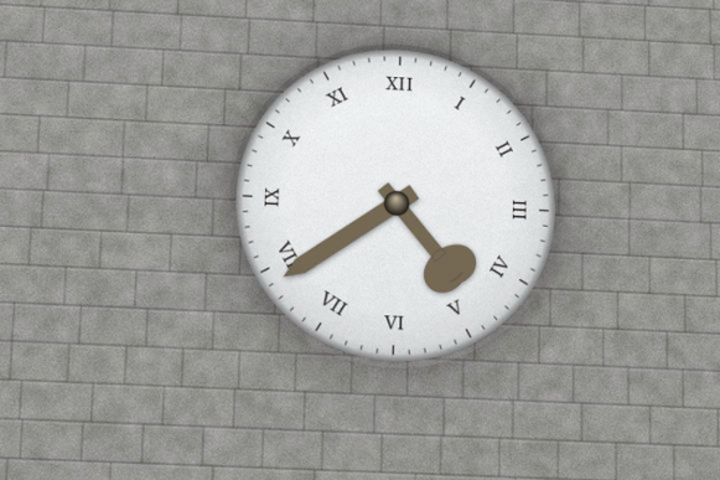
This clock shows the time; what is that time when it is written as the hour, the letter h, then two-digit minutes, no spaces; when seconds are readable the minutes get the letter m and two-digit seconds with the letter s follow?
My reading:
4h39
